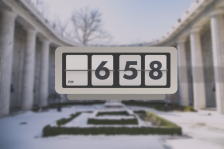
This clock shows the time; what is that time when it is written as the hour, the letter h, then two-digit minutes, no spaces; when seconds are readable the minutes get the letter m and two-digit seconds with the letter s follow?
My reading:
6h58
